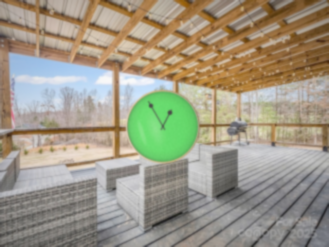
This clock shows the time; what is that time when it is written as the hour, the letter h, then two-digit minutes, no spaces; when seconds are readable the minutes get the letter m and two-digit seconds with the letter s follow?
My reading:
12h55
